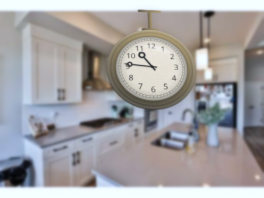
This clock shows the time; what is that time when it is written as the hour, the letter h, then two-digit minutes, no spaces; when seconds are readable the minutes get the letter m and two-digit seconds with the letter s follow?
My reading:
10h46
